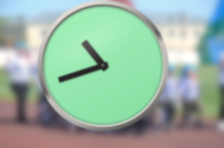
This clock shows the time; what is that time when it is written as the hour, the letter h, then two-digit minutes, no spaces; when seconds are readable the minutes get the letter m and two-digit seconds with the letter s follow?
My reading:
10h42
